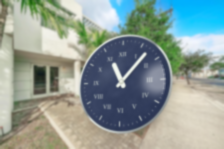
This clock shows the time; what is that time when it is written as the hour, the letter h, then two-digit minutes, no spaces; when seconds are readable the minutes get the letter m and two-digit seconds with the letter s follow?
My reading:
11h07
